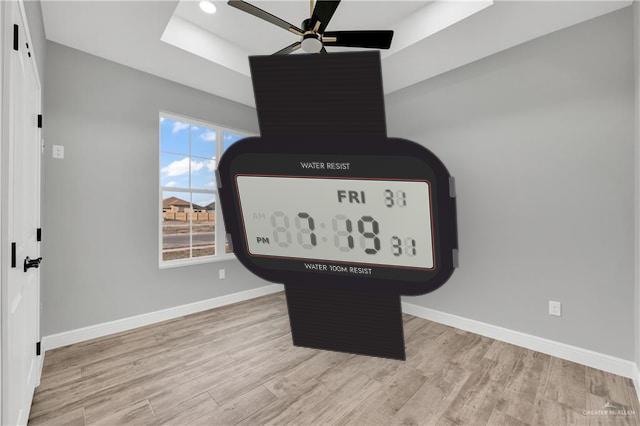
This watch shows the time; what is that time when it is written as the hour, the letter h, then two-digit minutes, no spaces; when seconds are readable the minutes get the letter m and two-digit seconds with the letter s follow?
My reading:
7h19m31s
